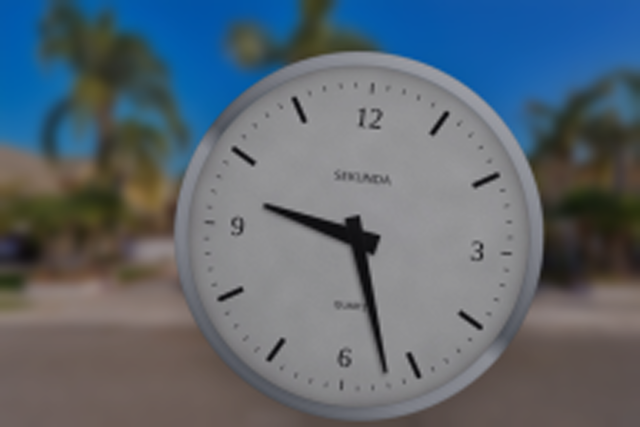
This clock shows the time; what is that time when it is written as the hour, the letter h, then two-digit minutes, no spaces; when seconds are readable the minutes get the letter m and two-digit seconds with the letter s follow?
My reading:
9h27
